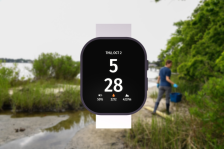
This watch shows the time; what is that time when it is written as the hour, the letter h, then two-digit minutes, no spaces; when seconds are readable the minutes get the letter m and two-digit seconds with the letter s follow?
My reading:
5h28
